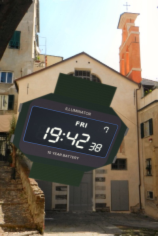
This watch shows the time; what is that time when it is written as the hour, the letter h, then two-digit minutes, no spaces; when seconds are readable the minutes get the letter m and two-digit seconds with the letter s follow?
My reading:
19h42m38s
